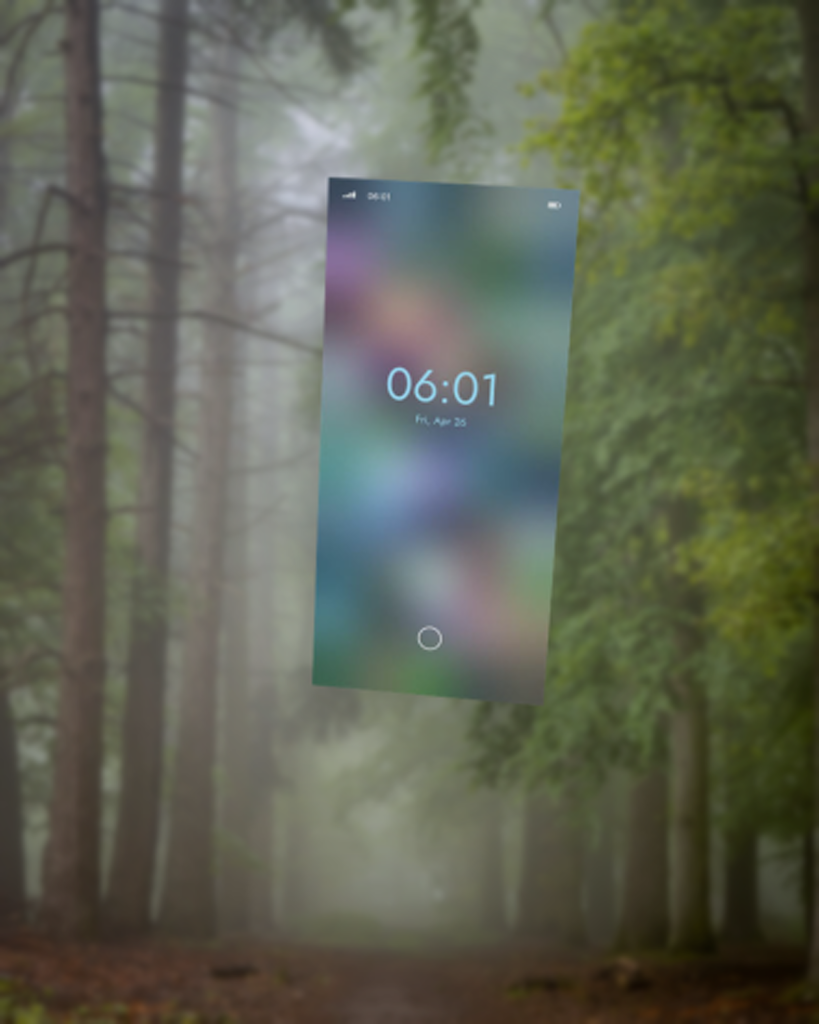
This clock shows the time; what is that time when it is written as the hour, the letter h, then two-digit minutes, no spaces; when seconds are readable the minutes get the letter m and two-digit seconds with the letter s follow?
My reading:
6h01
